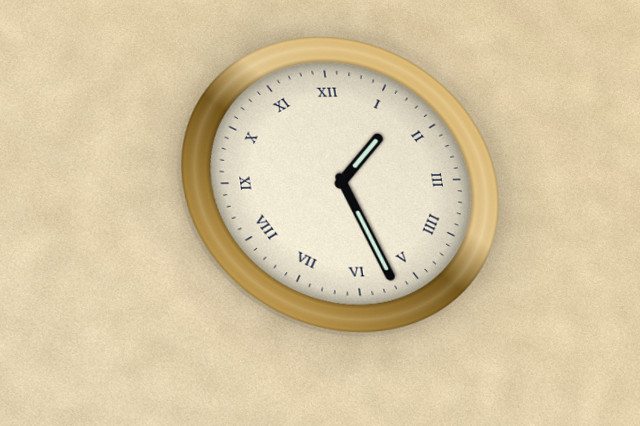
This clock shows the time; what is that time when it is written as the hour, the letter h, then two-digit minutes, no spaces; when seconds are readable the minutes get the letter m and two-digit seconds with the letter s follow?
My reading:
1h27
